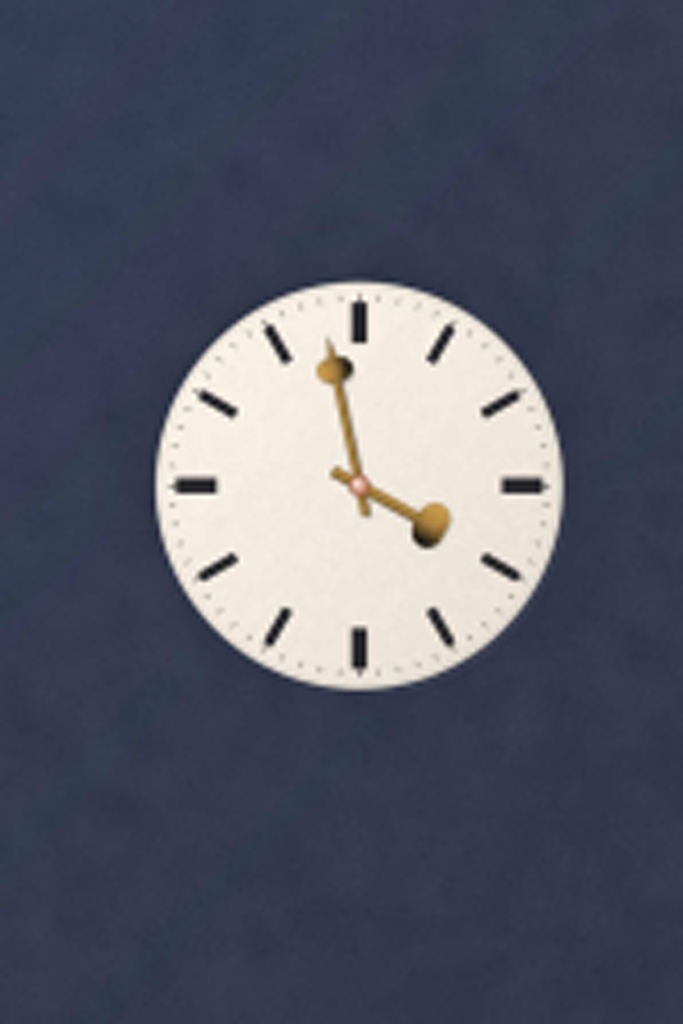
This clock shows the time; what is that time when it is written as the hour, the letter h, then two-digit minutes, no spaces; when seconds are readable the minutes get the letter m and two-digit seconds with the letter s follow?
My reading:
3h58
